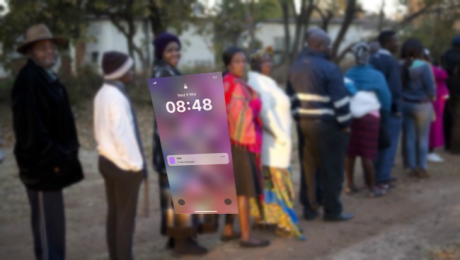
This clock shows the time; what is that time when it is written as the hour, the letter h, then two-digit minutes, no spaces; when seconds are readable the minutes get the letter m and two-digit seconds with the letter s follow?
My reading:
8h48
